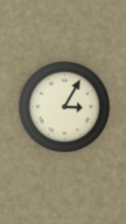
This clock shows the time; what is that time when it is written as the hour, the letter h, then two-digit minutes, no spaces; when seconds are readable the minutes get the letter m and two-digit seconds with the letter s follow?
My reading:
3h05
